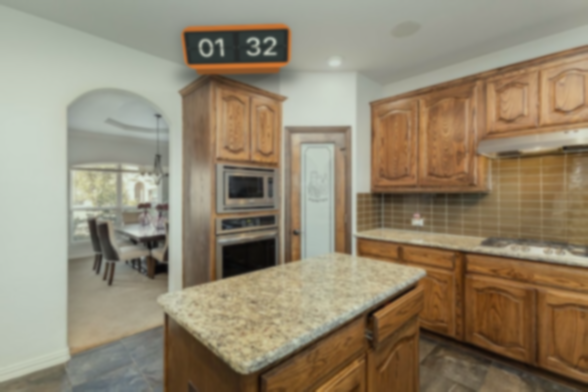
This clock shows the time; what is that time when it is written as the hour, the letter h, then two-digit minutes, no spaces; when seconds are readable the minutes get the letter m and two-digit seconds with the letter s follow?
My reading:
1h32
